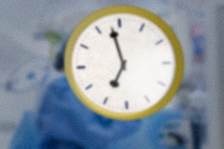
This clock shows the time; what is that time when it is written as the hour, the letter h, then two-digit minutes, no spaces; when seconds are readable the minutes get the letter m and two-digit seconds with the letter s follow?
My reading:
6h58
